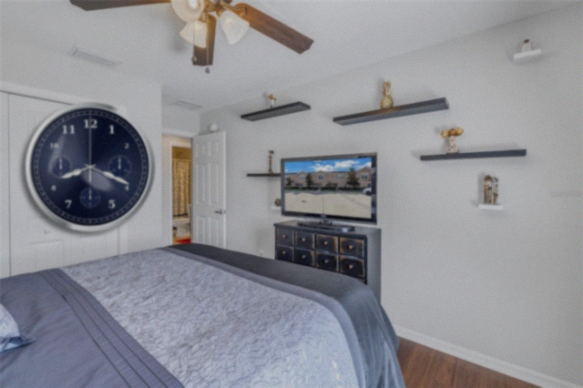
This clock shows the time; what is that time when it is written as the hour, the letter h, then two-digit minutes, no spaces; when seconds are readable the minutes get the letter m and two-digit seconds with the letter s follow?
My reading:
8h19
